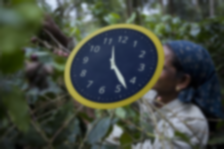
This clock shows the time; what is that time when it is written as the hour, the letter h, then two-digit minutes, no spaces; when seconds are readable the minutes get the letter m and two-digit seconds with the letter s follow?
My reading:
11h23
